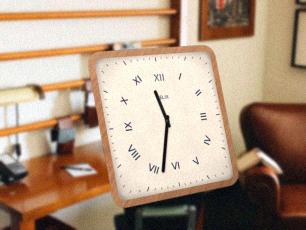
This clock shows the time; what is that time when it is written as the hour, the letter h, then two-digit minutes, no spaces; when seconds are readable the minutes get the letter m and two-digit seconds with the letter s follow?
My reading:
11h33
